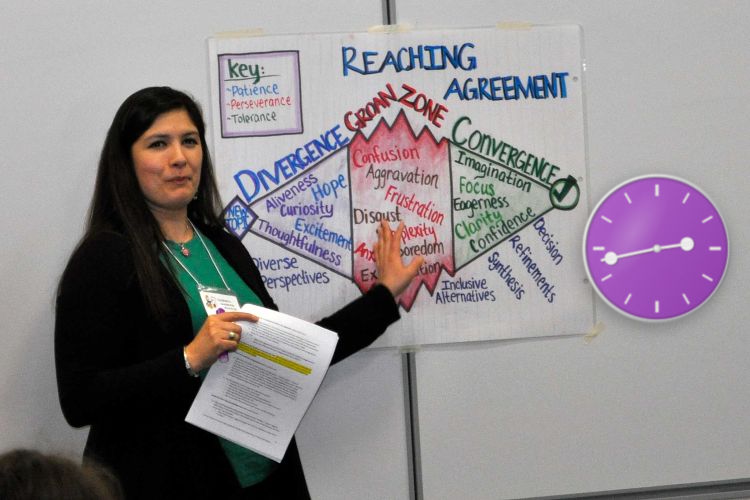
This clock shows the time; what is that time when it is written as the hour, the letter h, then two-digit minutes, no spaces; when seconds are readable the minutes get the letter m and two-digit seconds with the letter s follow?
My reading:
2h43
